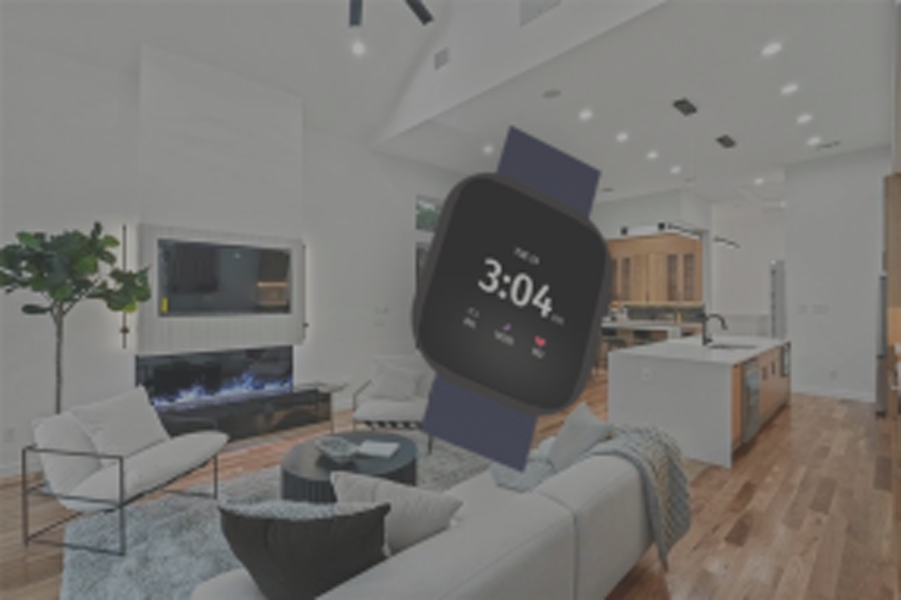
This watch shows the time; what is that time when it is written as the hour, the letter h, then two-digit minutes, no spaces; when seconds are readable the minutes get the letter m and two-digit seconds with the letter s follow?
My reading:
3h04
